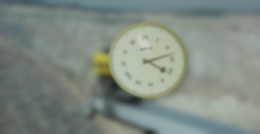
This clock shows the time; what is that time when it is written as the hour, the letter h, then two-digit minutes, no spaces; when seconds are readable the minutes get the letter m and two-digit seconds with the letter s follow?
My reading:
4h13
